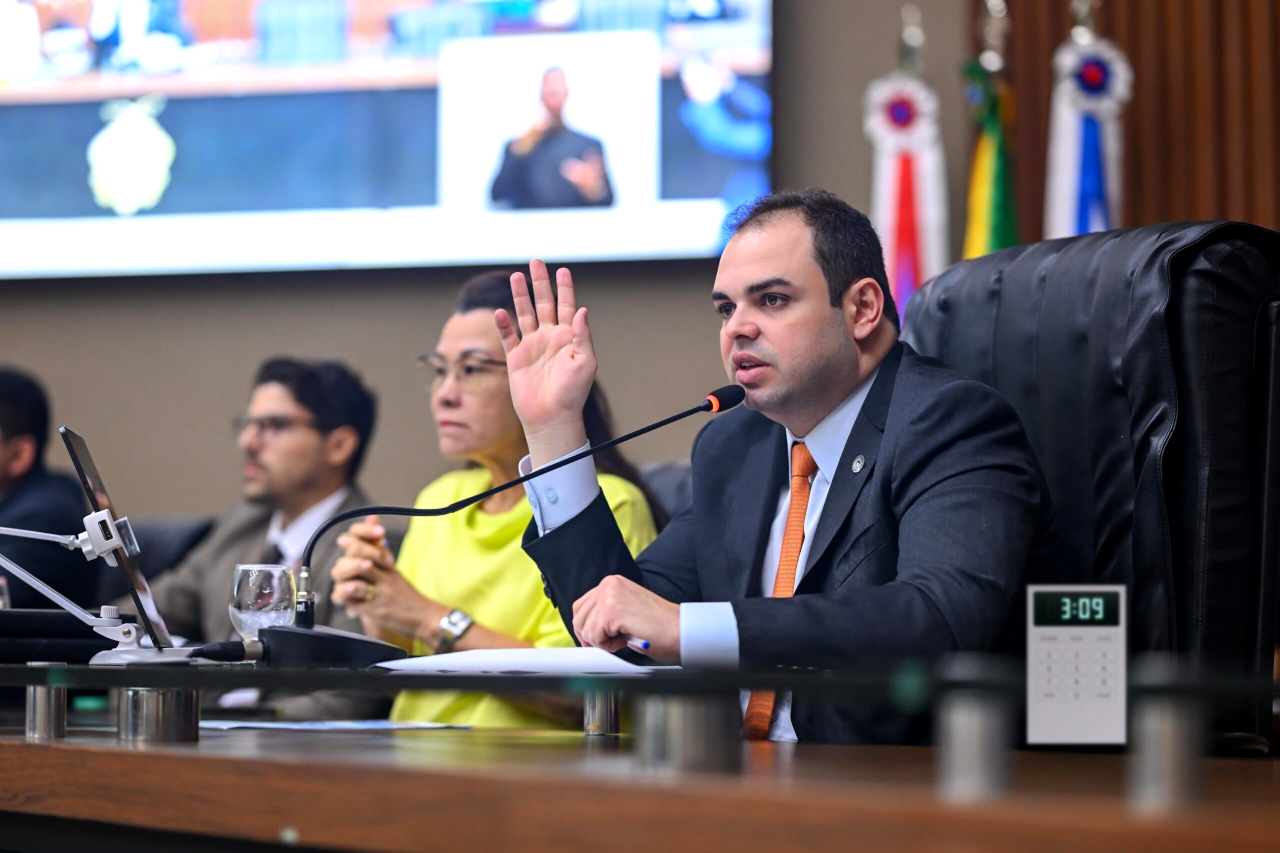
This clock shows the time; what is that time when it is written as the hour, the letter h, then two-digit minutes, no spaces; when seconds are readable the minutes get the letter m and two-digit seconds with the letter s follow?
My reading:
3h09
